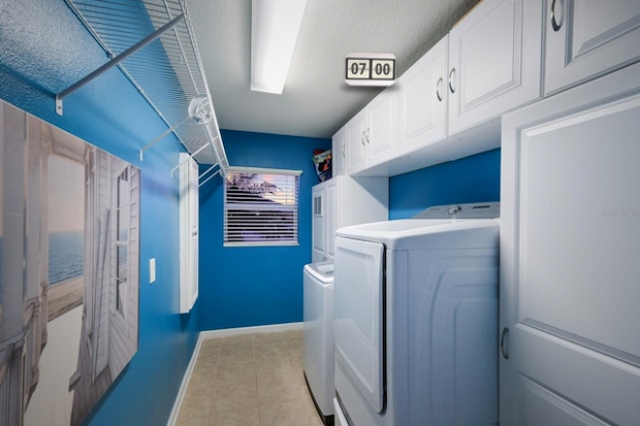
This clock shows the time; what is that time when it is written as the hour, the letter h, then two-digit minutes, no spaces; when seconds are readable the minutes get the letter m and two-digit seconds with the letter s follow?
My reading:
7h00
